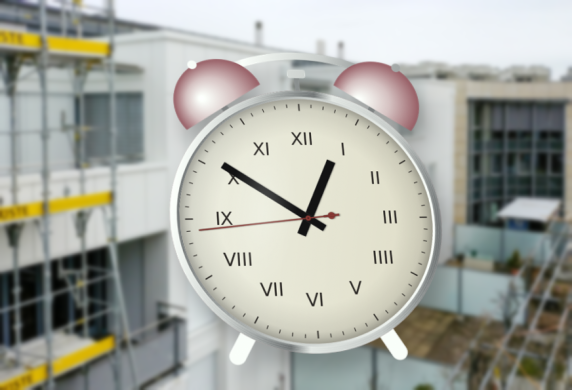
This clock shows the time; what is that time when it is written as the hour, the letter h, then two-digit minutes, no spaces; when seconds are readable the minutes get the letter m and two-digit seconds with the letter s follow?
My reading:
12h50m44s
